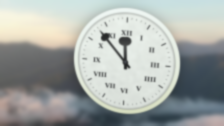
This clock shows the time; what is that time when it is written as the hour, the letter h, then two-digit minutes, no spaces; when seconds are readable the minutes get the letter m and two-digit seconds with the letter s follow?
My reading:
11h53
